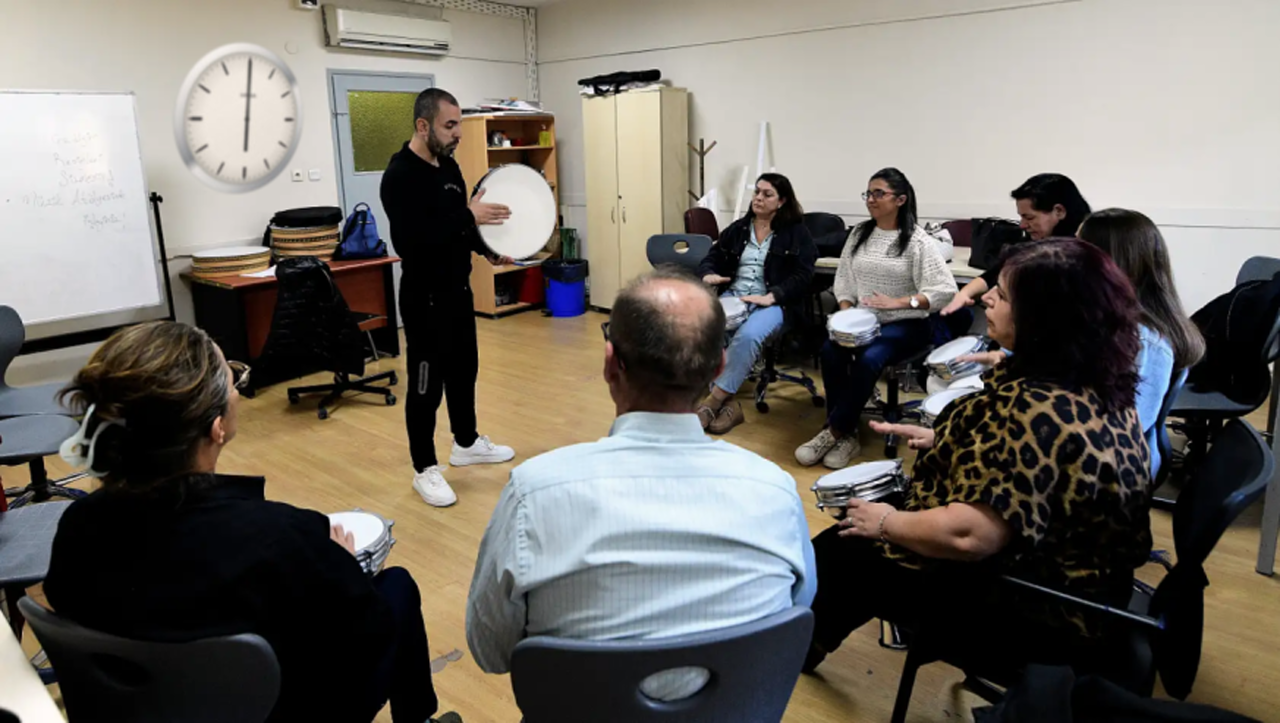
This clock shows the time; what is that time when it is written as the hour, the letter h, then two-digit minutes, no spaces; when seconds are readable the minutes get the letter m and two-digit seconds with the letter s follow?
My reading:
6h00
